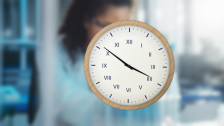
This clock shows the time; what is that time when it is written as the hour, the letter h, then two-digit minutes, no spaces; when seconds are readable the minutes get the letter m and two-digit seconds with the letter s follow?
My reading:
3h51
